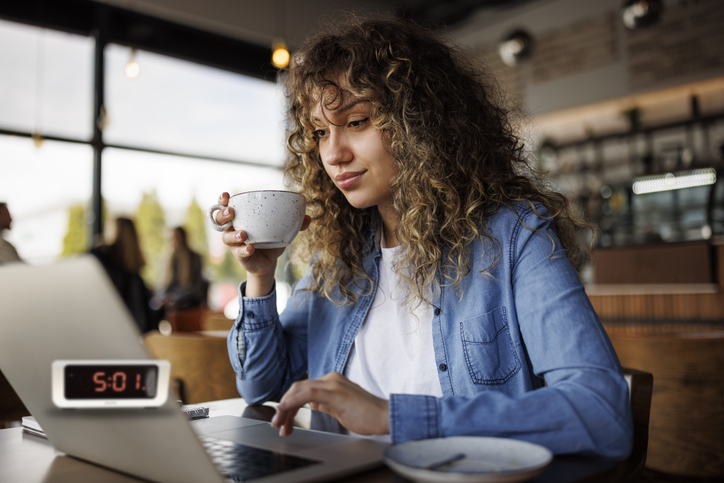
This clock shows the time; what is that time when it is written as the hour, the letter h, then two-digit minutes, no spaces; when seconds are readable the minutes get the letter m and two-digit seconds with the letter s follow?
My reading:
5h01
